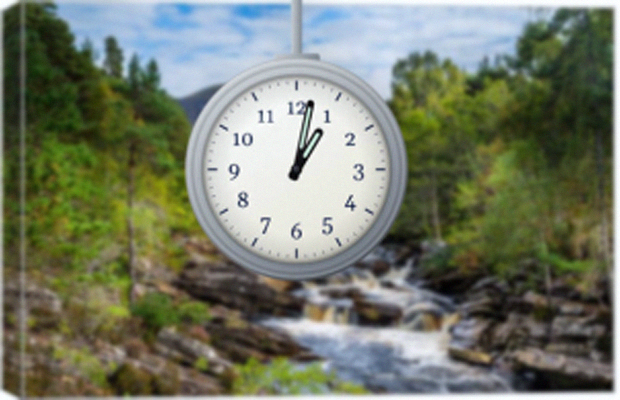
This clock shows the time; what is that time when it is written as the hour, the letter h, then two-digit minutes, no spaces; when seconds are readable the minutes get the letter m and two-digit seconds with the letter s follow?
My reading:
1h02
